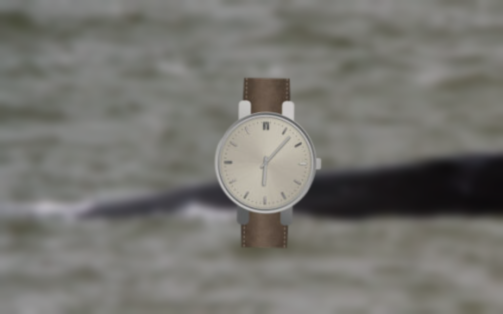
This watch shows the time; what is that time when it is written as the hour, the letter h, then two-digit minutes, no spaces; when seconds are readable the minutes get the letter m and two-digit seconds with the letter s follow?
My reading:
6h07
